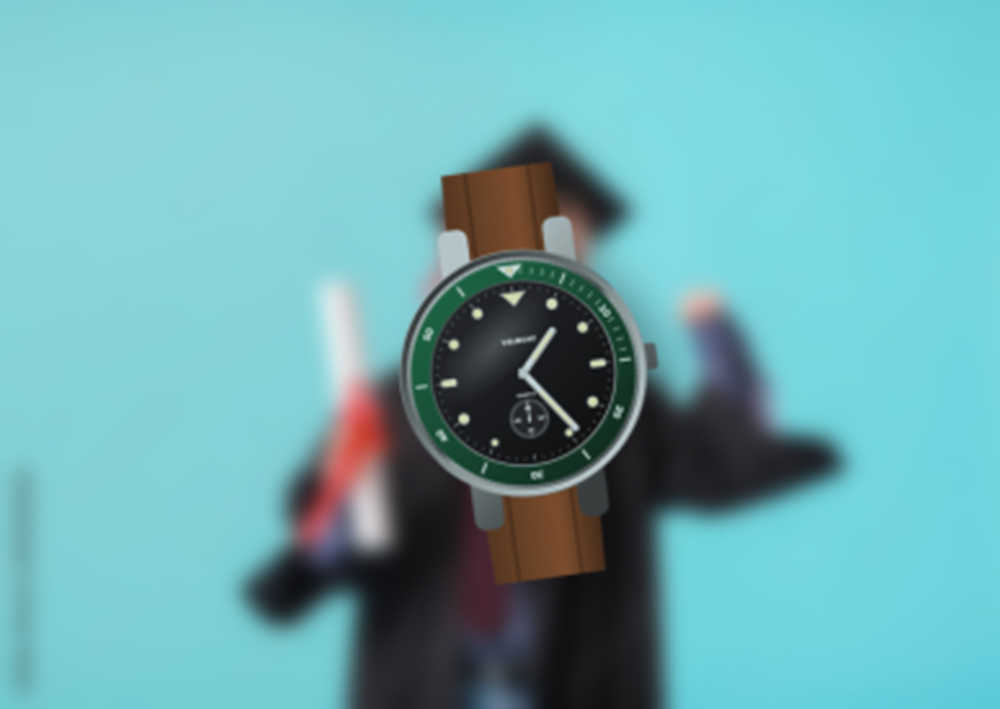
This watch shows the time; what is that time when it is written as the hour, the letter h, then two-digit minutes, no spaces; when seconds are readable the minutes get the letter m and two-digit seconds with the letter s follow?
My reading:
1h24
